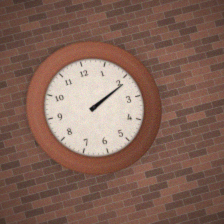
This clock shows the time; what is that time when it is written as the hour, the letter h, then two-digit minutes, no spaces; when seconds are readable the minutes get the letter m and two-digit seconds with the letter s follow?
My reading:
2h11
